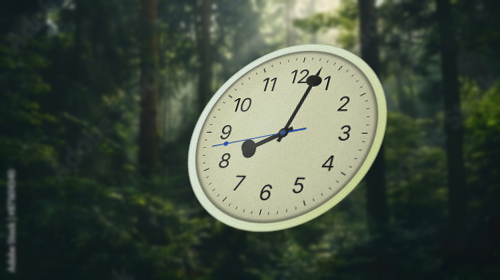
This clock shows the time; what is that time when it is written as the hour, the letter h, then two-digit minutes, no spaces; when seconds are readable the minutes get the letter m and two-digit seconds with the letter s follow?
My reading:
8h02m43s
